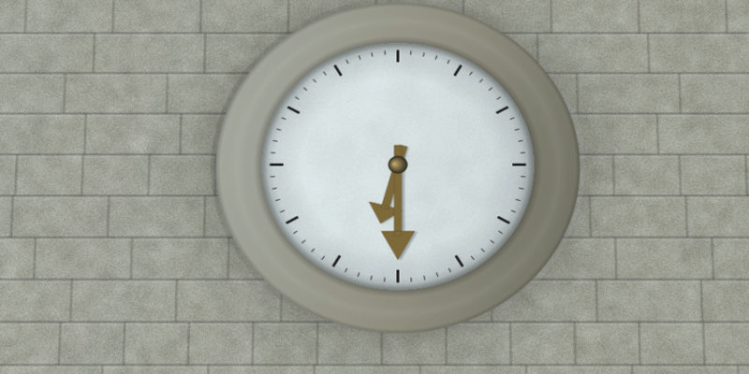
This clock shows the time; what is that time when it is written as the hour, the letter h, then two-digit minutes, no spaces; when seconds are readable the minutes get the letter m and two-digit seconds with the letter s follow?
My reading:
6h30
